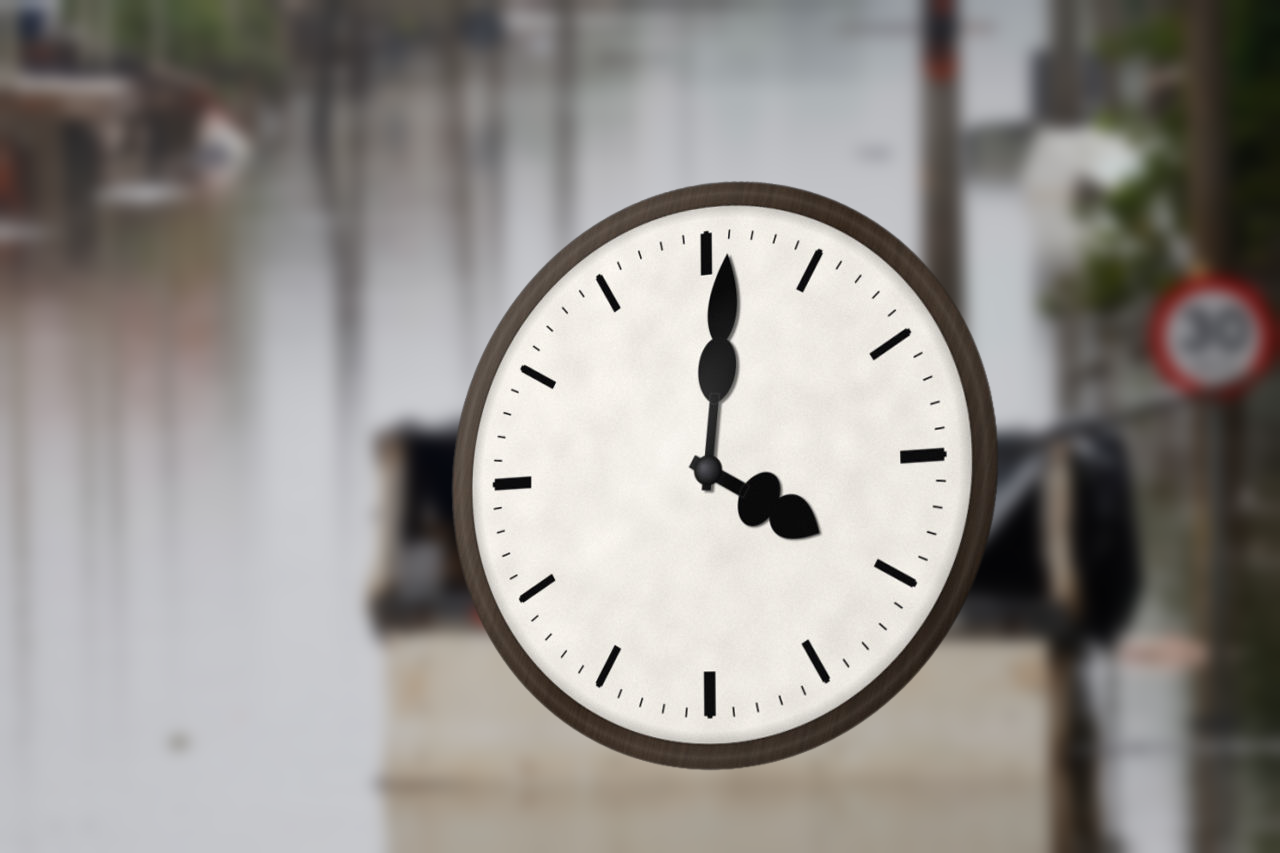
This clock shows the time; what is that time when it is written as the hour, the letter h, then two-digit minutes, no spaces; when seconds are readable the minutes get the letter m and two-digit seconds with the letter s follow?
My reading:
4h01
